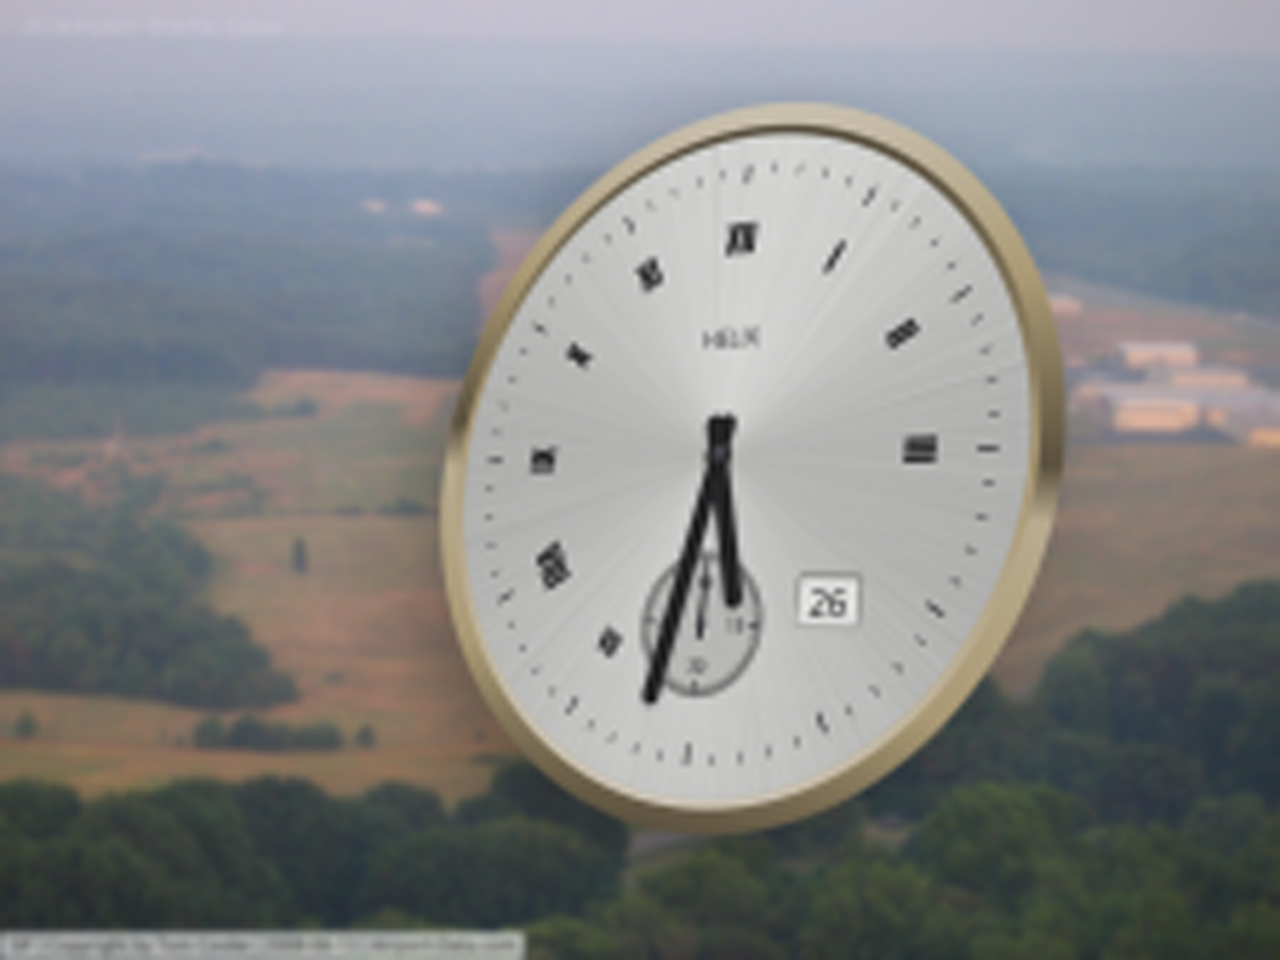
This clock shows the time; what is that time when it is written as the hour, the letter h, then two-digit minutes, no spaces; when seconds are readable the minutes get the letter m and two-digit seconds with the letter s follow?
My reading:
5h32
